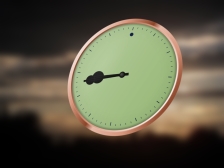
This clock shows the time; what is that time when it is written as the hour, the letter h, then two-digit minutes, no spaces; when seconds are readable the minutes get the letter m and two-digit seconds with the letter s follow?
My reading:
8h43
